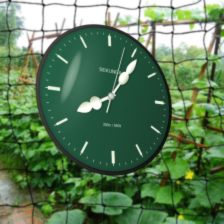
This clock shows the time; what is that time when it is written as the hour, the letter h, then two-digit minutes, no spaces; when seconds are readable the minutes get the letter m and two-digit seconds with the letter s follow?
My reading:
8h06m03s
